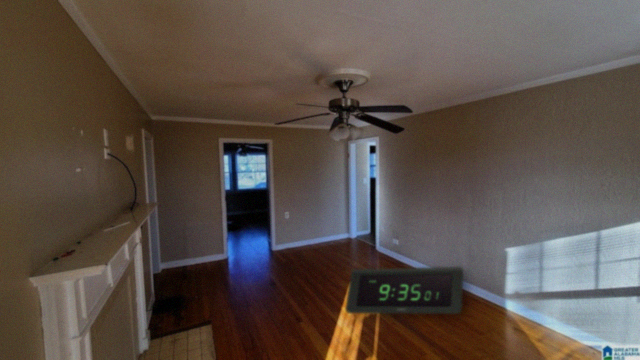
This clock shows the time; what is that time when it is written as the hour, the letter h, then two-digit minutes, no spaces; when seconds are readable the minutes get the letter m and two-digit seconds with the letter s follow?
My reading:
9h35
